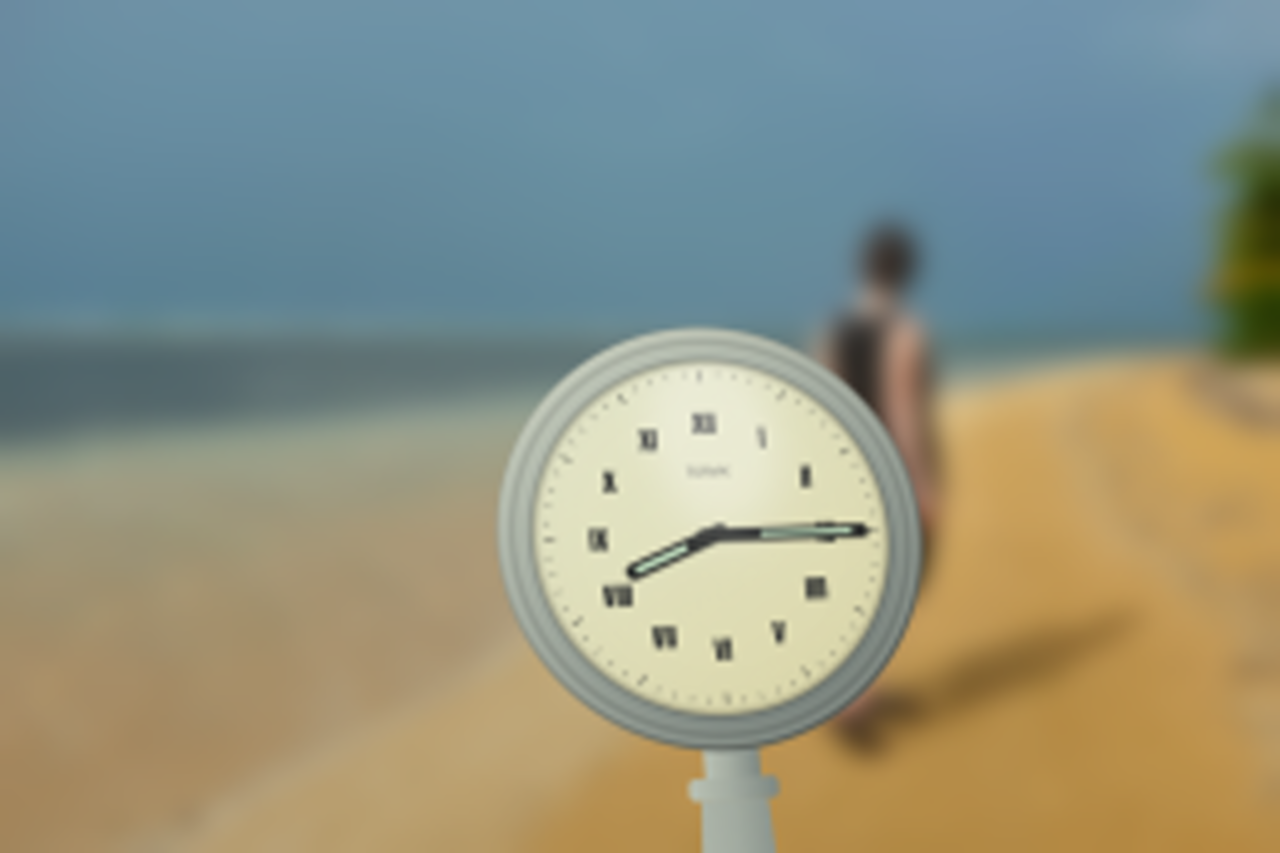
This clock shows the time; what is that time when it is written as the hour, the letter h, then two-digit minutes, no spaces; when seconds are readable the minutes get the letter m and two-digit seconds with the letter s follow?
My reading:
8h15
